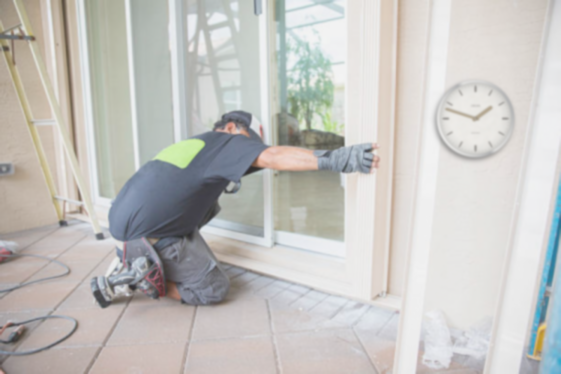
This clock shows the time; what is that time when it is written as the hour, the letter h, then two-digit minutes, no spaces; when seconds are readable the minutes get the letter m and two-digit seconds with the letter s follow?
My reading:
1h48
